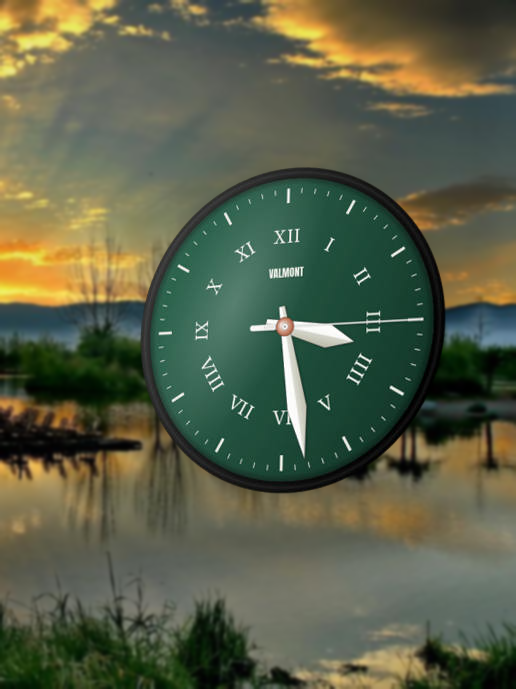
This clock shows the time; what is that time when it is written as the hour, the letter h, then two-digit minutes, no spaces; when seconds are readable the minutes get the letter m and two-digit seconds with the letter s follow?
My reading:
3h28m15s
